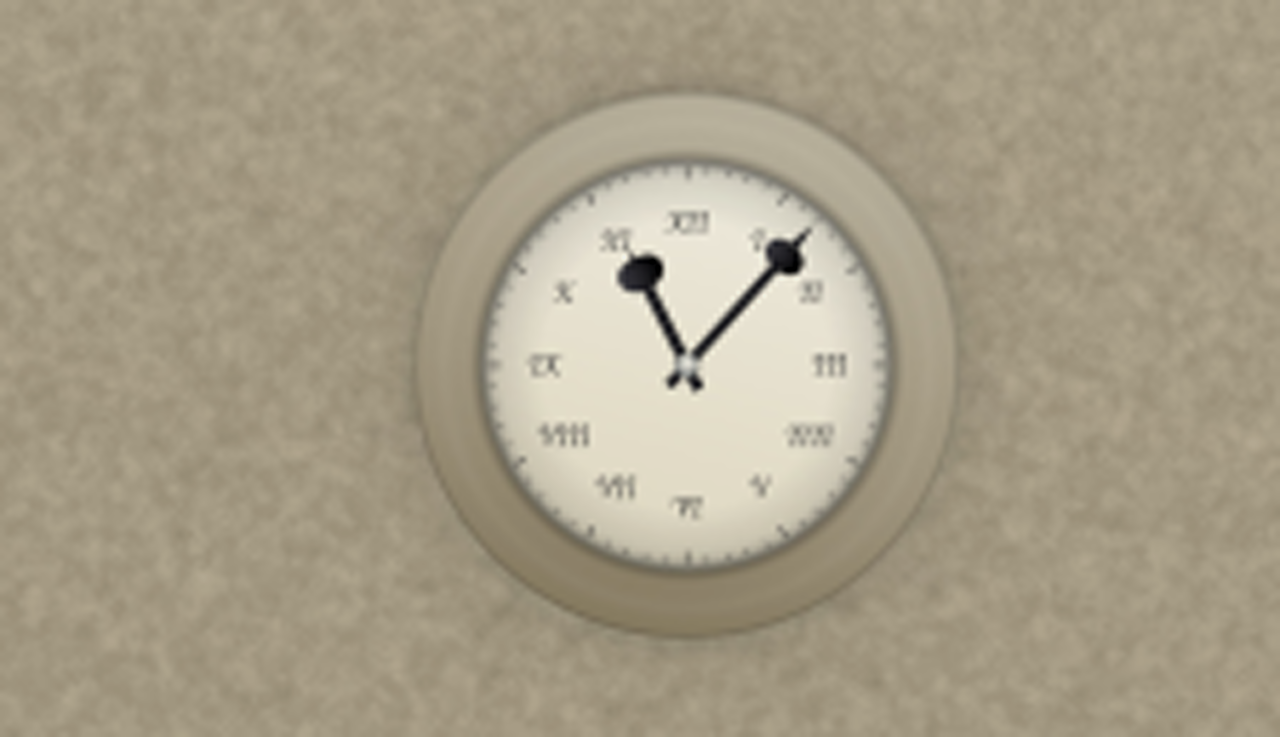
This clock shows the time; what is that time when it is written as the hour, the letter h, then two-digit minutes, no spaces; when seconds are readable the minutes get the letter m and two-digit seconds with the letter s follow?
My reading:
11h07
